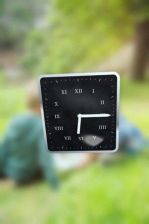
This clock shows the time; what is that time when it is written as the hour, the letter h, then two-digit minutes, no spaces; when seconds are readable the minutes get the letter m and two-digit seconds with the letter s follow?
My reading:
6h15
